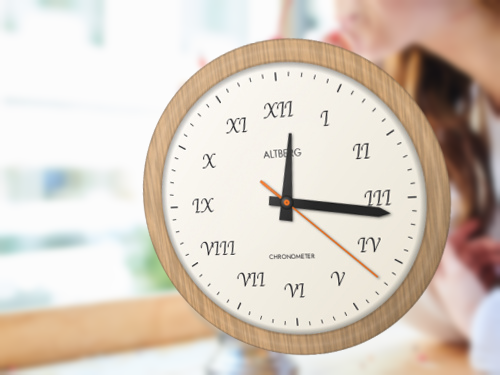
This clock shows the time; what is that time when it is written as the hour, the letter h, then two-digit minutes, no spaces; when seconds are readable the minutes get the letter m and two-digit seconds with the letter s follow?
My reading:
12h16m22s
